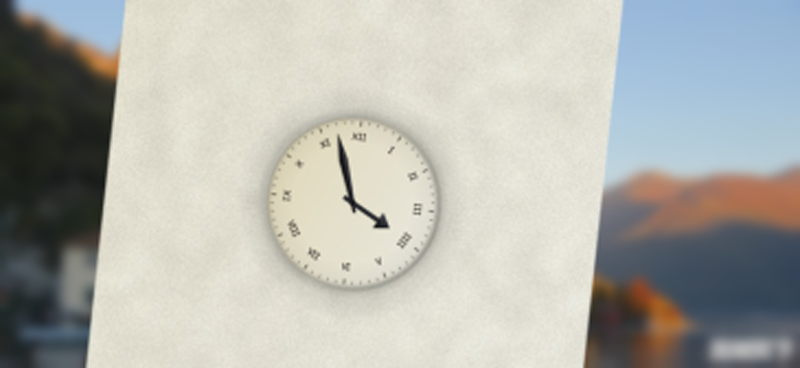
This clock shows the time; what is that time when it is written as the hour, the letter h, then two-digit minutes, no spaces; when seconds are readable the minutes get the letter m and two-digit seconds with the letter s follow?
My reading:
3h57
